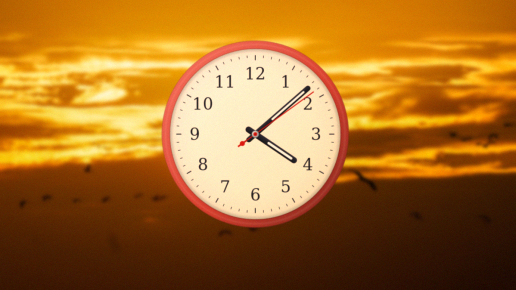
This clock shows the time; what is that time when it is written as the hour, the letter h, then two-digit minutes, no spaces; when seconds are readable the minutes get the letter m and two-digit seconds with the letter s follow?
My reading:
4h08m09s
